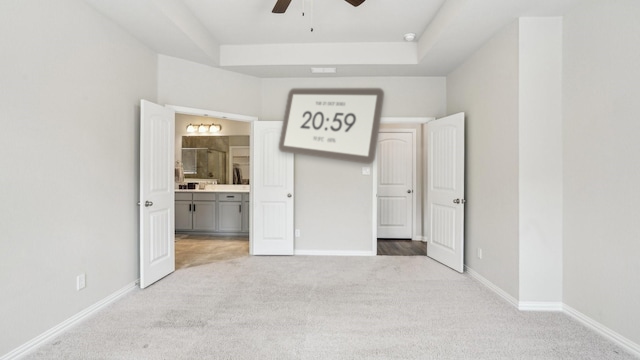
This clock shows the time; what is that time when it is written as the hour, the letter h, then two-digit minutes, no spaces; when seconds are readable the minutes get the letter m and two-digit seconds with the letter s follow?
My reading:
20h59
